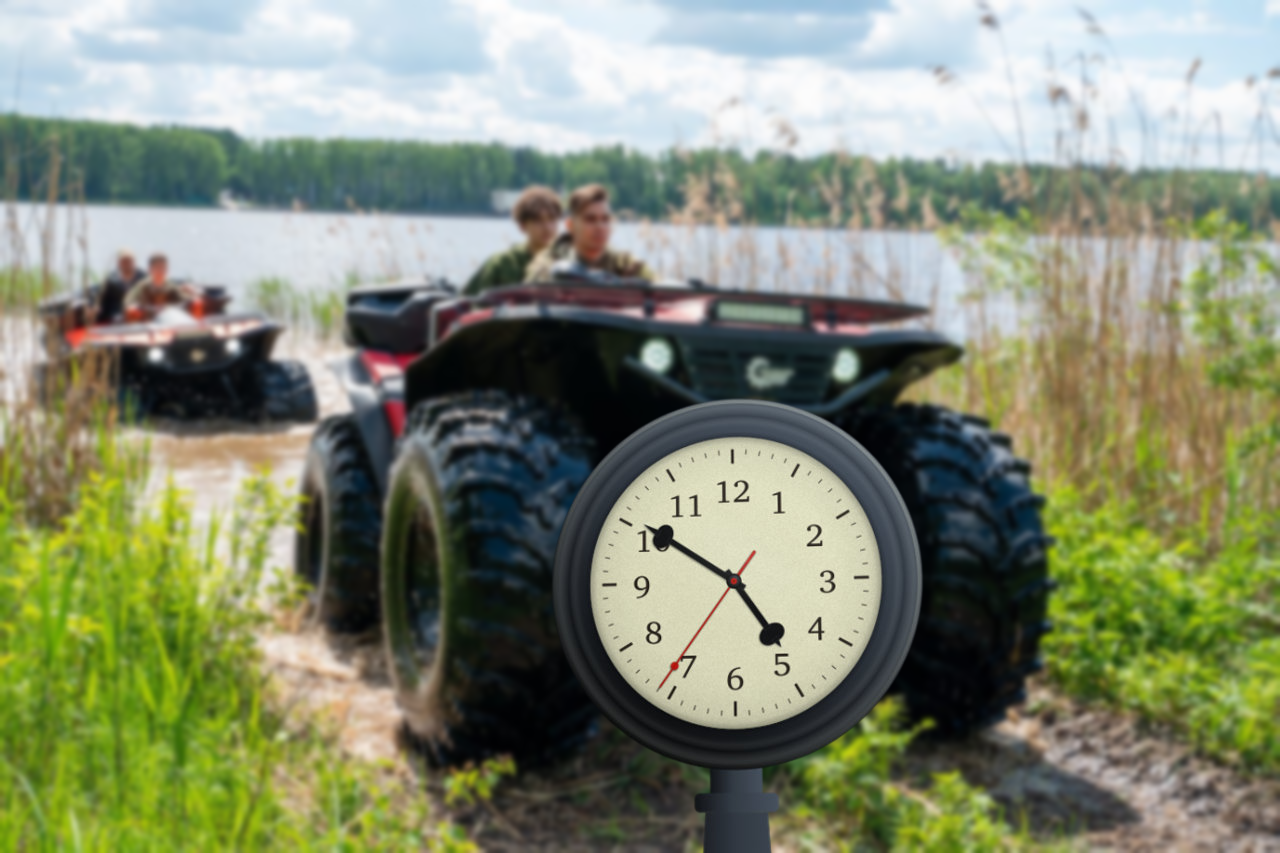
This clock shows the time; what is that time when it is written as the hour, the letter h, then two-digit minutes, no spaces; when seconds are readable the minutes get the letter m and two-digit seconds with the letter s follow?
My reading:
4h50m36s
